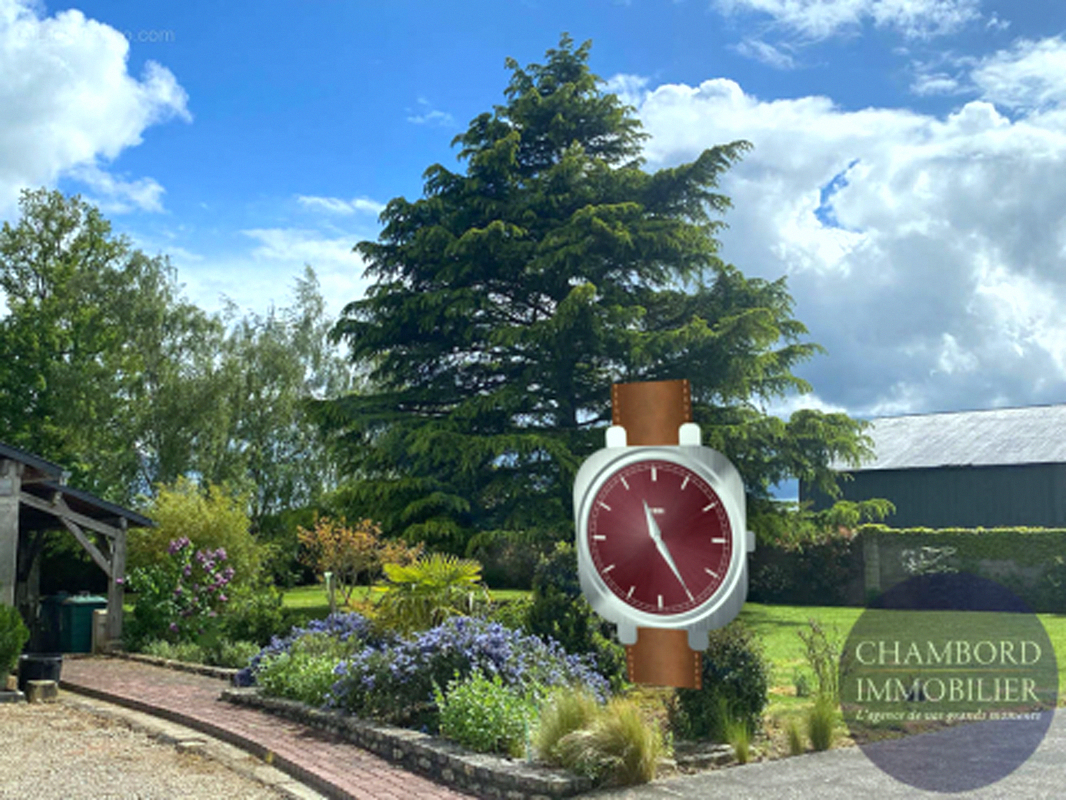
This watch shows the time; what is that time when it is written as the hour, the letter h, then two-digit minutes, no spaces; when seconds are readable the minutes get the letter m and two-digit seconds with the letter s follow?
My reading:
11h25
